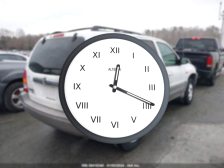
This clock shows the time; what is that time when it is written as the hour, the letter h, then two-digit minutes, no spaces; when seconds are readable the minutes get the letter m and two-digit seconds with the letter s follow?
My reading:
12h19
